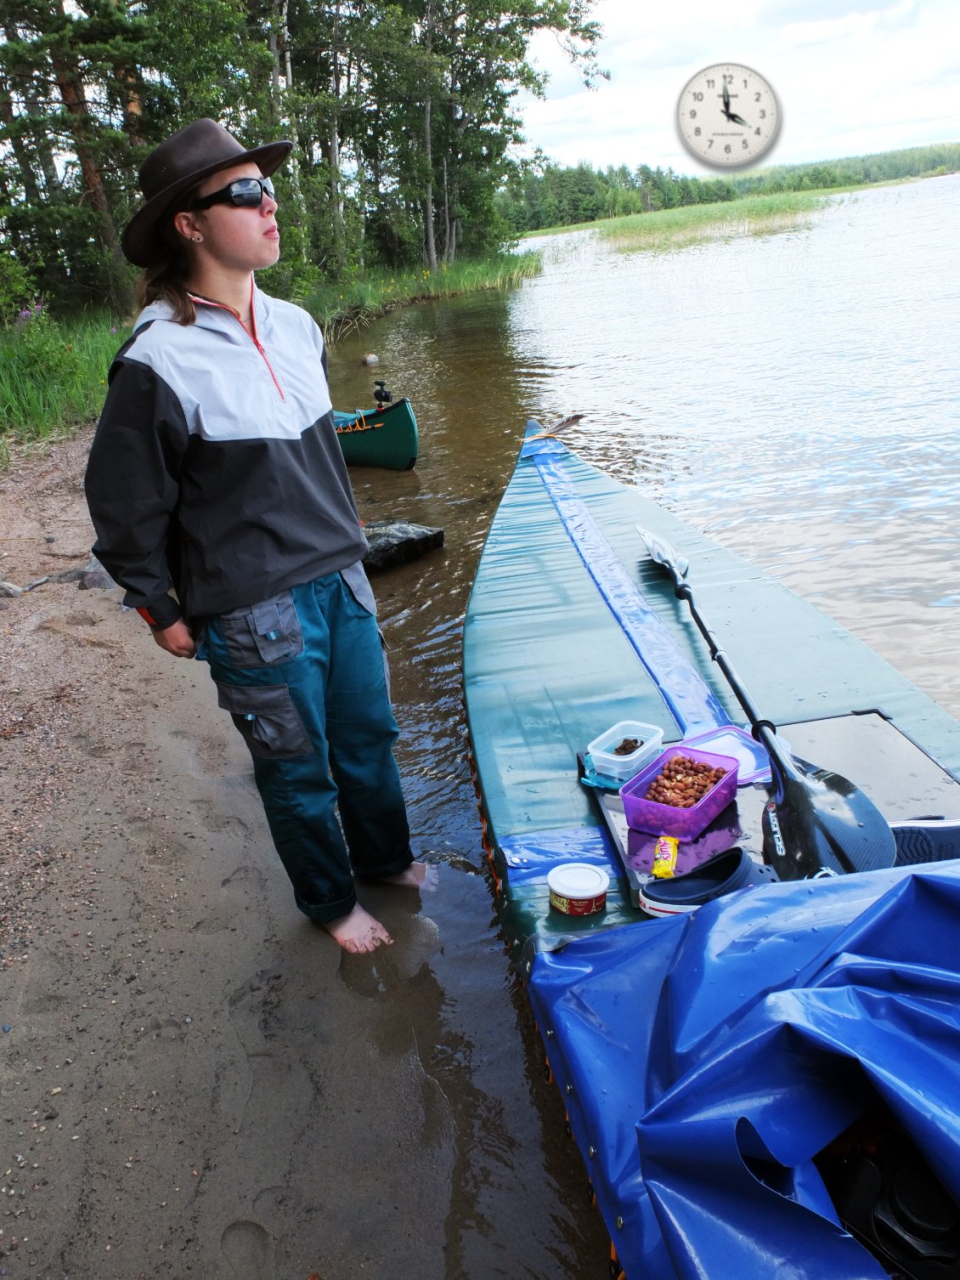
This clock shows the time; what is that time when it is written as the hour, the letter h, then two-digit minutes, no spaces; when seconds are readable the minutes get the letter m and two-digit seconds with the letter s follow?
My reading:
3h59
